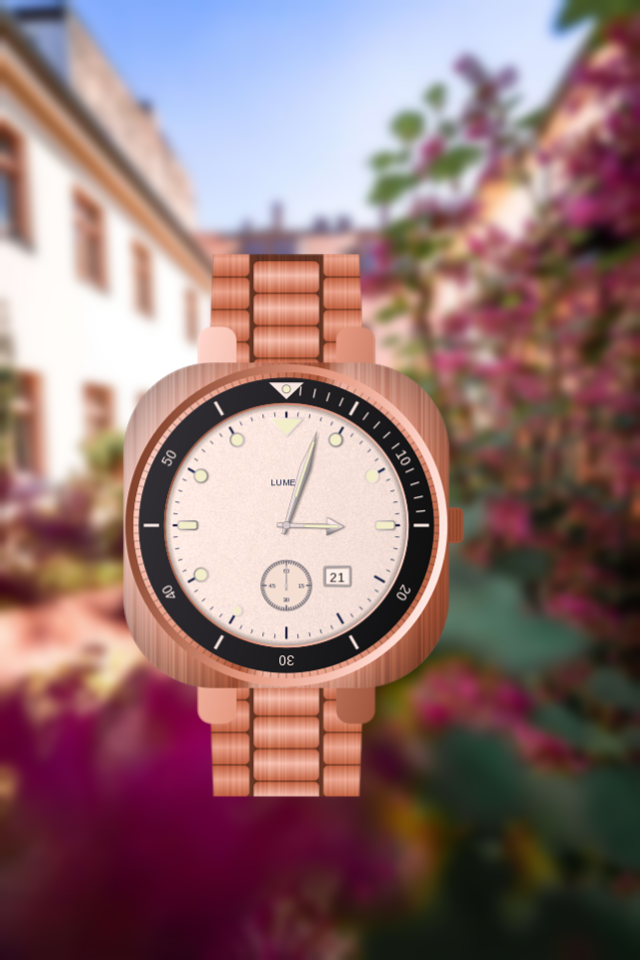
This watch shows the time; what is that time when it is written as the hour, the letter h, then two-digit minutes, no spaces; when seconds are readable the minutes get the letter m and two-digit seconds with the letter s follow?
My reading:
3h03
